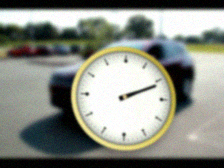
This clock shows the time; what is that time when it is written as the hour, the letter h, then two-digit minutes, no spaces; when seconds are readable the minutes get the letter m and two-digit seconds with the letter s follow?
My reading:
2h11
